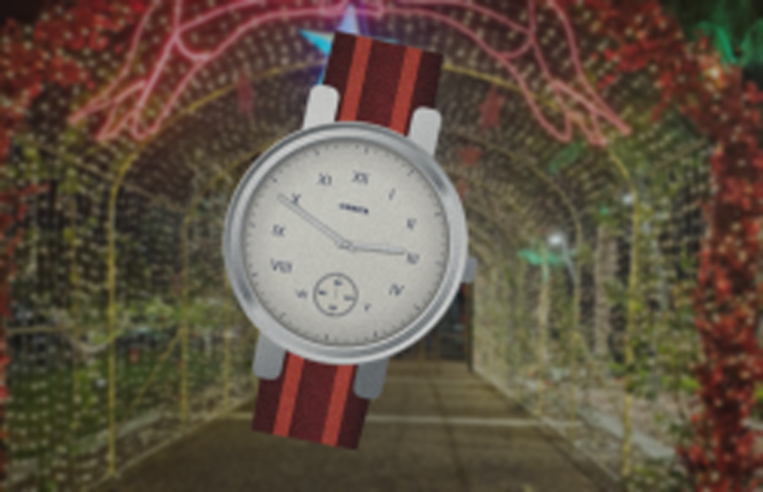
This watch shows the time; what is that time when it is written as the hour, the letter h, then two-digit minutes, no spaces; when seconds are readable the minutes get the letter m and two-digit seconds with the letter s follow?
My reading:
2h49
